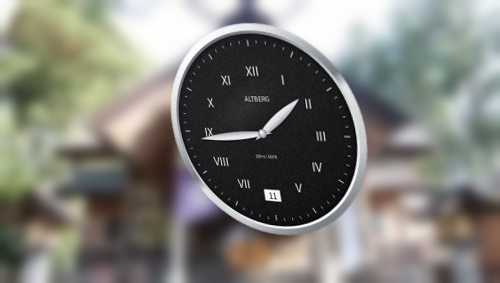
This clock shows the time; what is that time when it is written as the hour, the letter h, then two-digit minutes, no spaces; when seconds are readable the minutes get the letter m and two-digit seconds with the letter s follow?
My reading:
1h44
